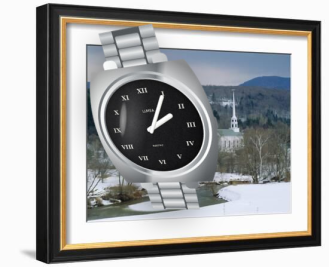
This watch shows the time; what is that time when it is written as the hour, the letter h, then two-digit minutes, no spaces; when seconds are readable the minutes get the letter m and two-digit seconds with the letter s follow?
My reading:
2h05
